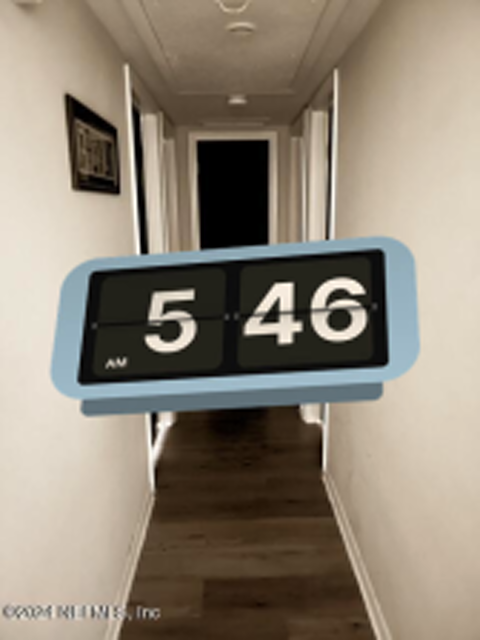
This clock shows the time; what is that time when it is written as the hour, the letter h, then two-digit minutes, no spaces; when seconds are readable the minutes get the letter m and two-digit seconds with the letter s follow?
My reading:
5h46
